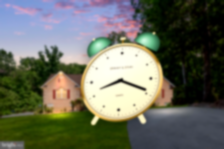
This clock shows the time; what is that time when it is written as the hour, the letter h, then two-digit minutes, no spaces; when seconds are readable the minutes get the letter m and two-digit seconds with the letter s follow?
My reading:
8h19
